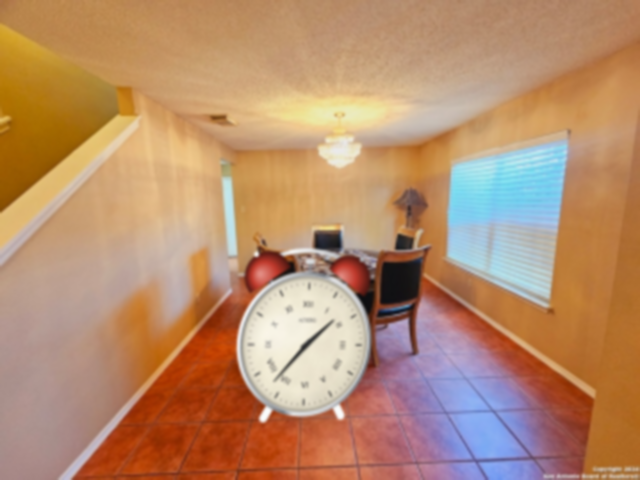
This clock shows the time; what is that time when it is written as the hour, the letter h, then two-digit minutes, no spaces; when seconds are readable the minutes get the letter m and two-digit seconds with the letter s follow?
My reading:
1h37
